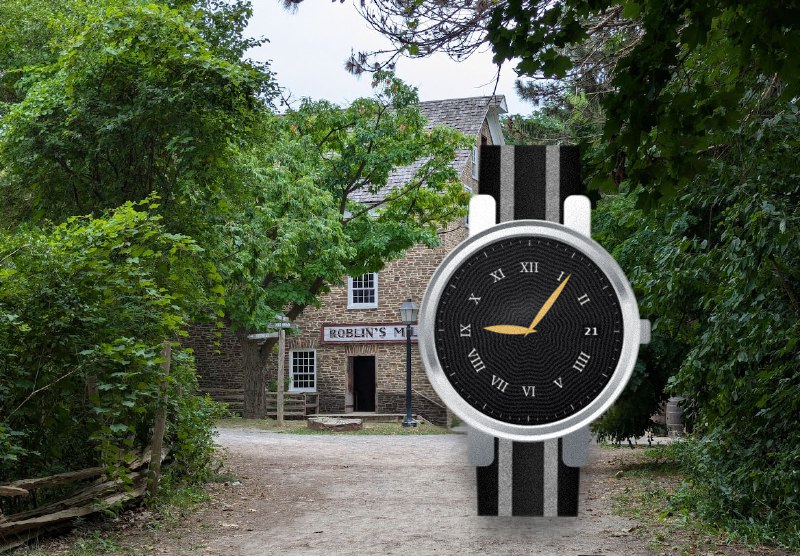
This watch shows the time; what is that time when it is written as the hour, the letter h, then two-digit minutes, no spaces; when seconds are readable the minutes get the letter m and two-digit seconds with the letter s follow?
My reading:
9h06
